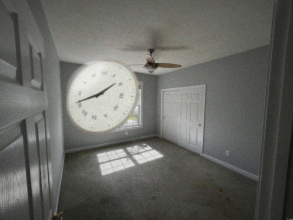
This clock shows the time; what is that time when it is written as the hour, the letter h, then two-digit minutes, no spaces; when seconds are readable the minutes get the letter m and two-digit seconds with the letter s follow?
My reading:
1h41
